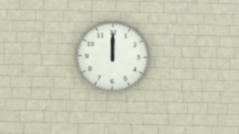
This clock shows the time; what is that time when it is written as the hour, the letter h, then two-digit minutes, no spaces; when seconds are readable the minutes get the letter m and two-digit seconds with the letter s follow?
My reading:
12h00
